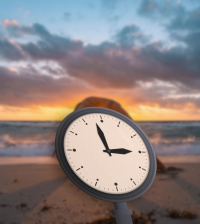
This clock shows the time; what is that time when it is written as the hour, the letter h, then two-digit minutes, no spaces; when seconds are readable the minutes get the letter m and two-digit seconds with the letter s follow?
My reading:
2h58
